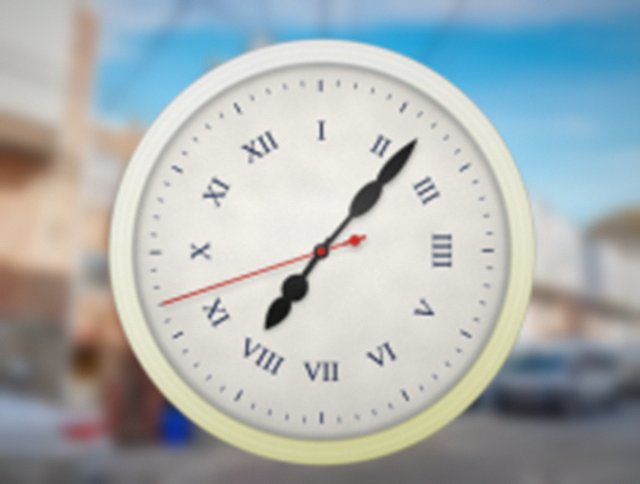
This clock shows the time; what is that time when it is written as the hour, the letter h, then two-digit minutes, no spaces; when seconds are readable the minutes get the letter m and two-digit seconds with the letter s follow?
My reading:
8h11m47s
